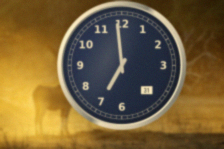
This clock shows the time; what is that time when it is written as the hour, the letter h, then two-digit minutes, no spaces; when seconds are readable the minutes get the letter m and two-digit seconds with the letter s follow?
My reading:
6h59
